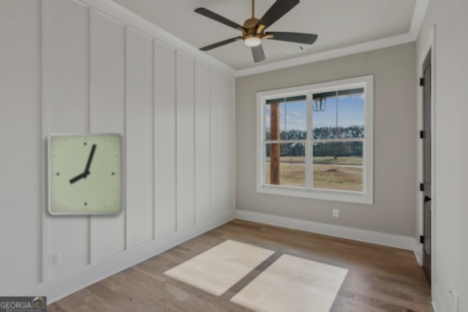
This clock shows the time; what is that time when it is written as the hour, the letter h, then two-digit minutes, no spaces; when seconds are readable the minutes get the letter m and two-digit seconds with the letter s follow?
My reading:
8h03
